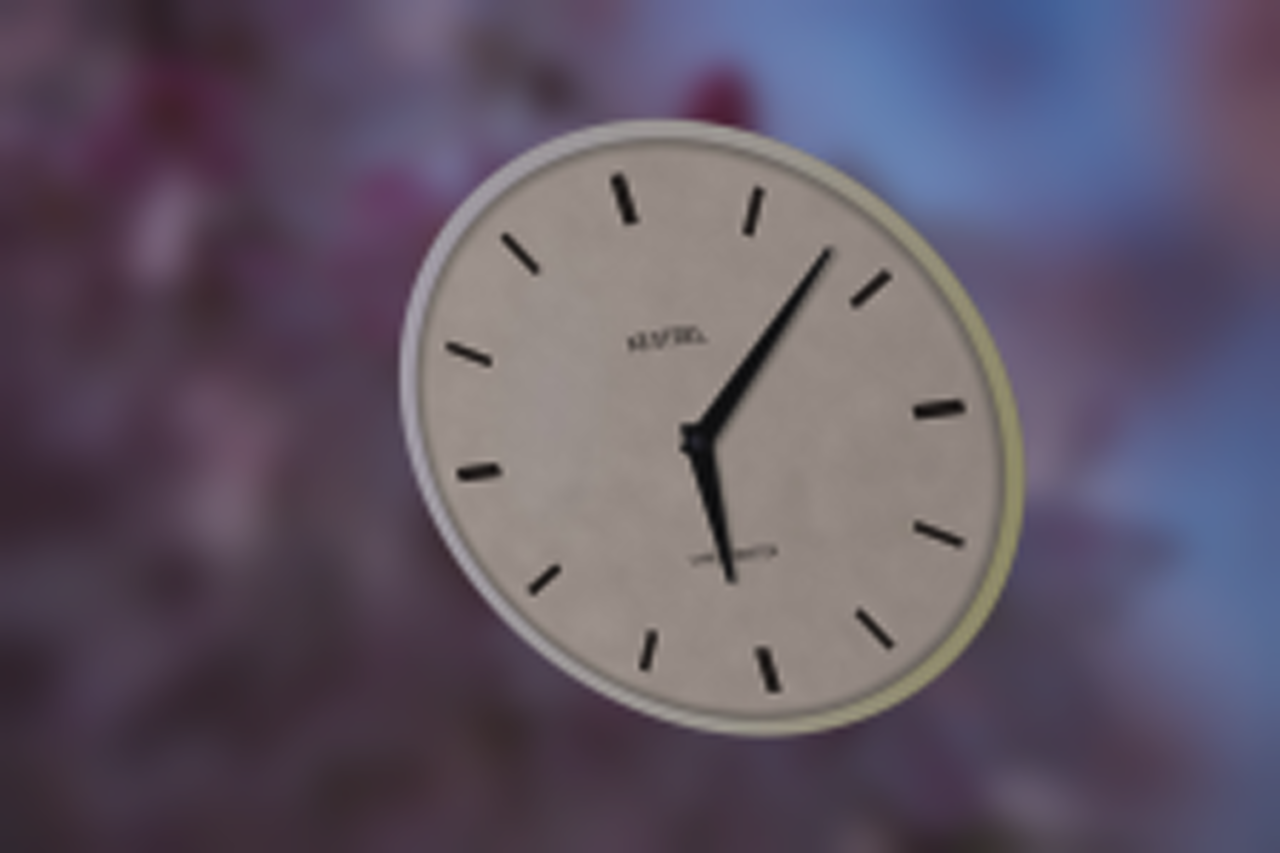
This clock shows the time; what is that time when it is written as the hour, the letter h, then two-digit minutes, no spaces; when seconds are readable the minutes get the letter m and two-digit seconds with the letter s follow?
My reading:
6h08
